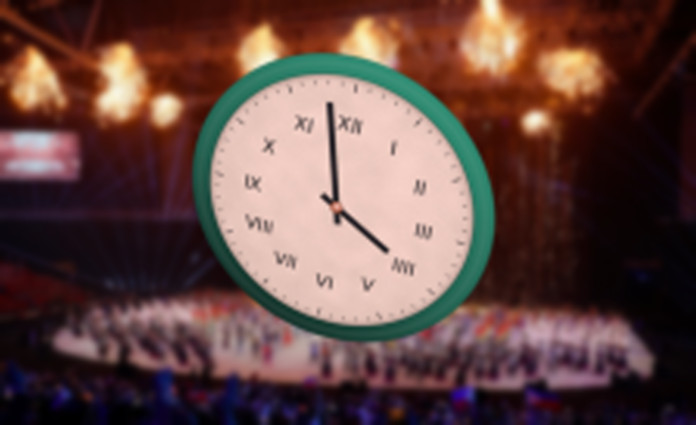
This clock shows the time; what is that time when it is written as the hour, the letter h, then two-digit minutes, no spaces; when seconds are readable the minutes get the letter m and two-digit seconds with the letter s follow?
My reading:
3h58
